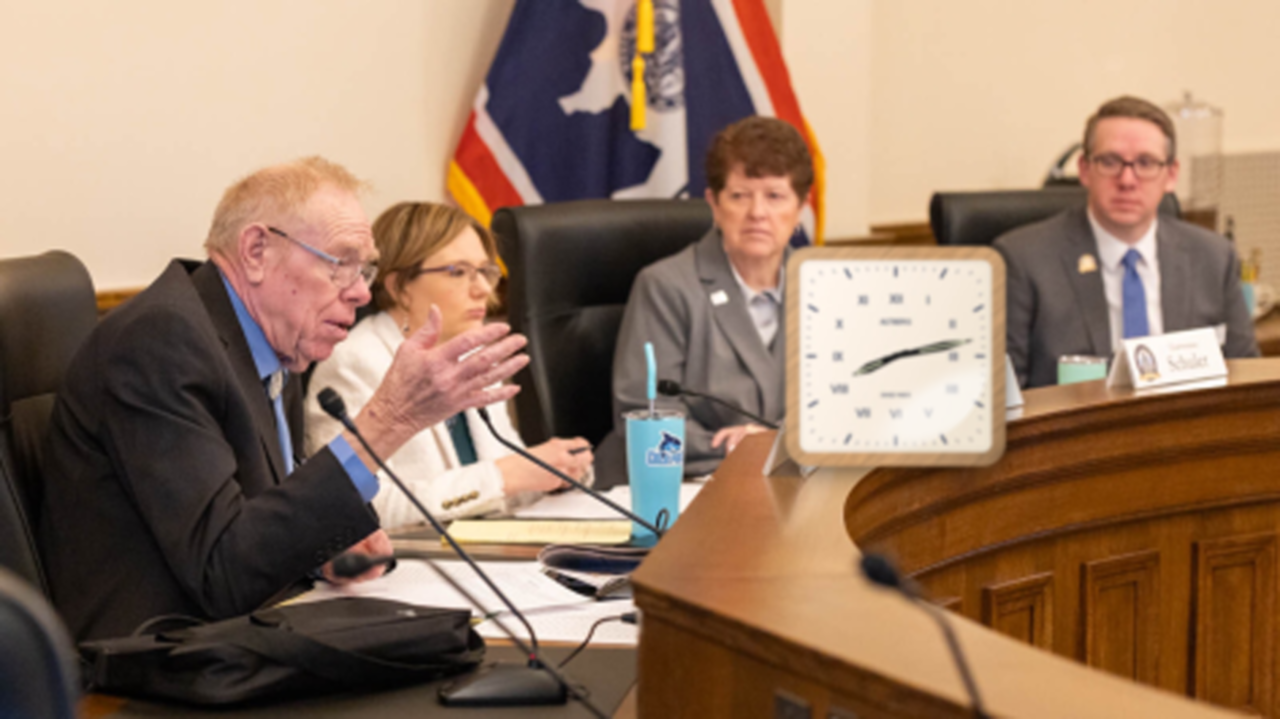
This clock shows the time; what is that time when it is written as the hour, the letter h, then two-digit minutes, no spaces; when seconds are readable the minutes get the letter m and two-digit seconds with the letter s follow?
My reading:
8h13
